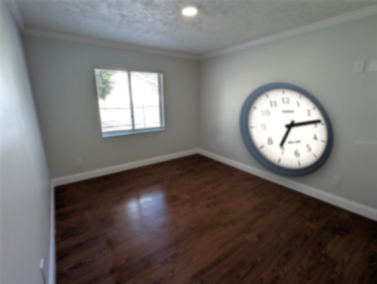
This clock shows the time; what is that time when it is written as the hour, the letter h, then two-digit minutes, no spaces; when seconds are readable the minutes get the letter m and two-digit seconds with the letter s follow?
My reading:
7h14
